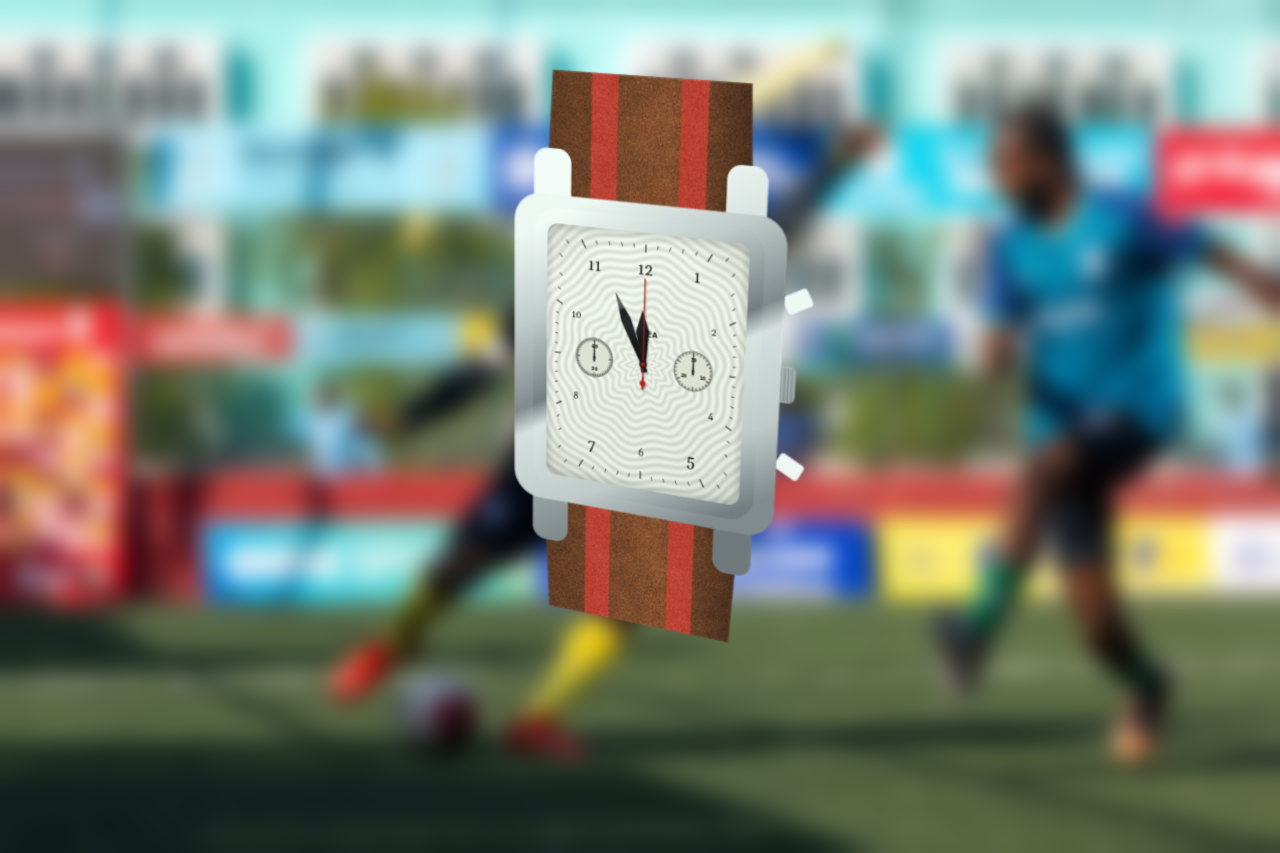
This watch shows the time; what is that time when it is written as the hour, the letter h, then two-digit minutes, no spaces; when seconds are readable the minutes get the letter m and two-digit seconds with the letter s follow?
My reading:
11h56
